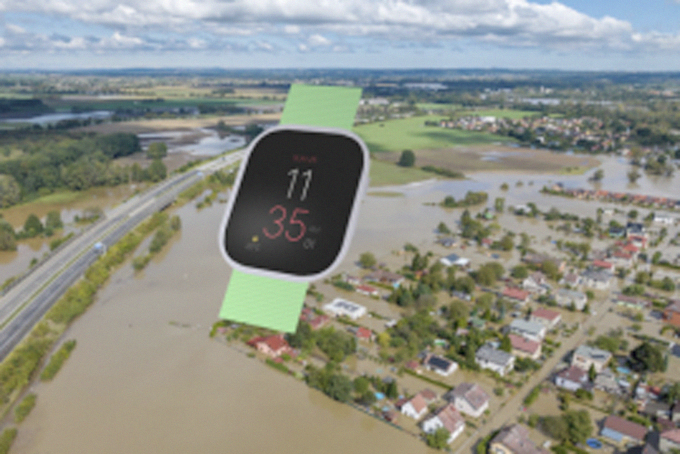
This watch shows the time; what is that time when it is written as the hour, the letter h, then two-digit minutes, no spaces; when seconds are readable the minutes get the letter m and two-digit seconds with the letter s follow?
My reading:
11h35
